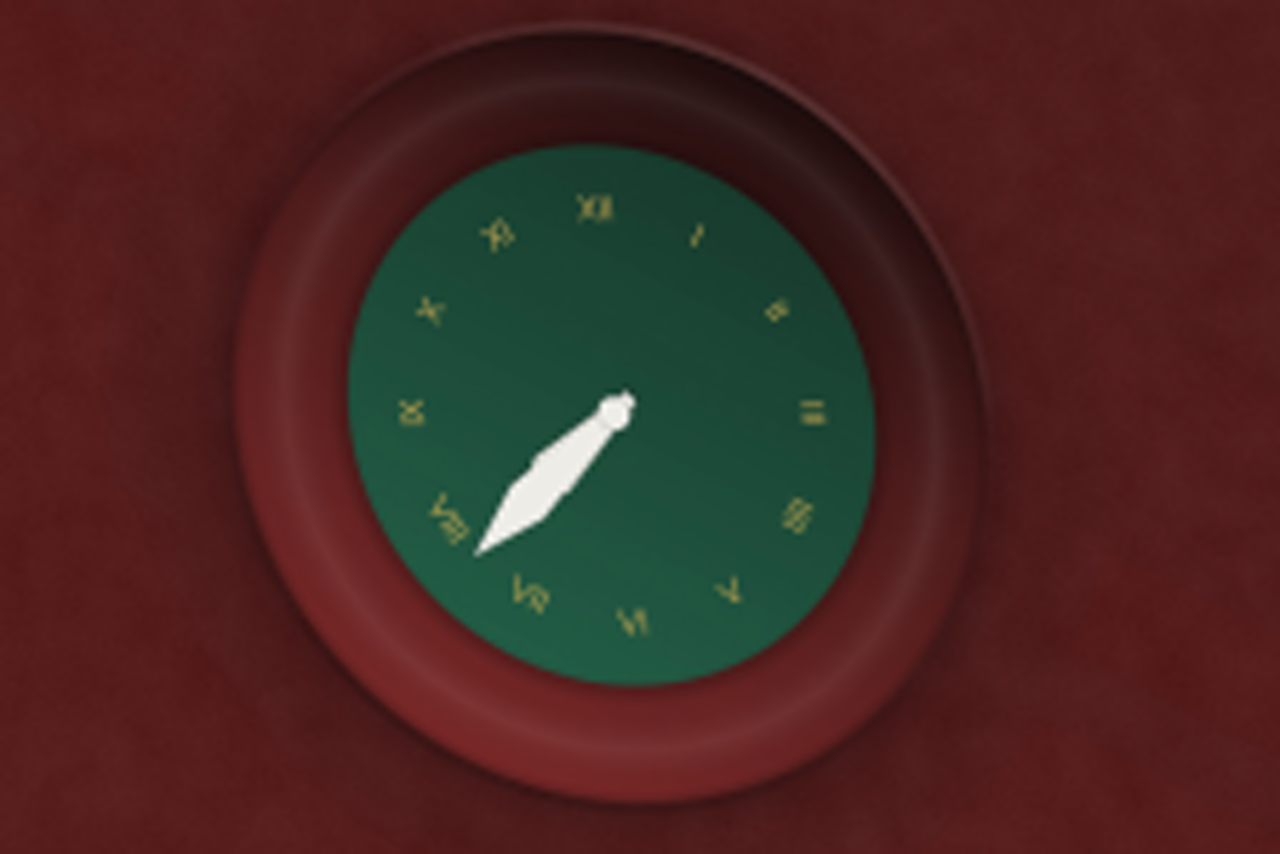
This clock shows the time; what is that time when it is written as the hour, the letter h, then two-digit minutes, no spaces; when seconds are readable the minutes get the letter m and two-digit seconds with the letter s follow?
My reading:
7h38
